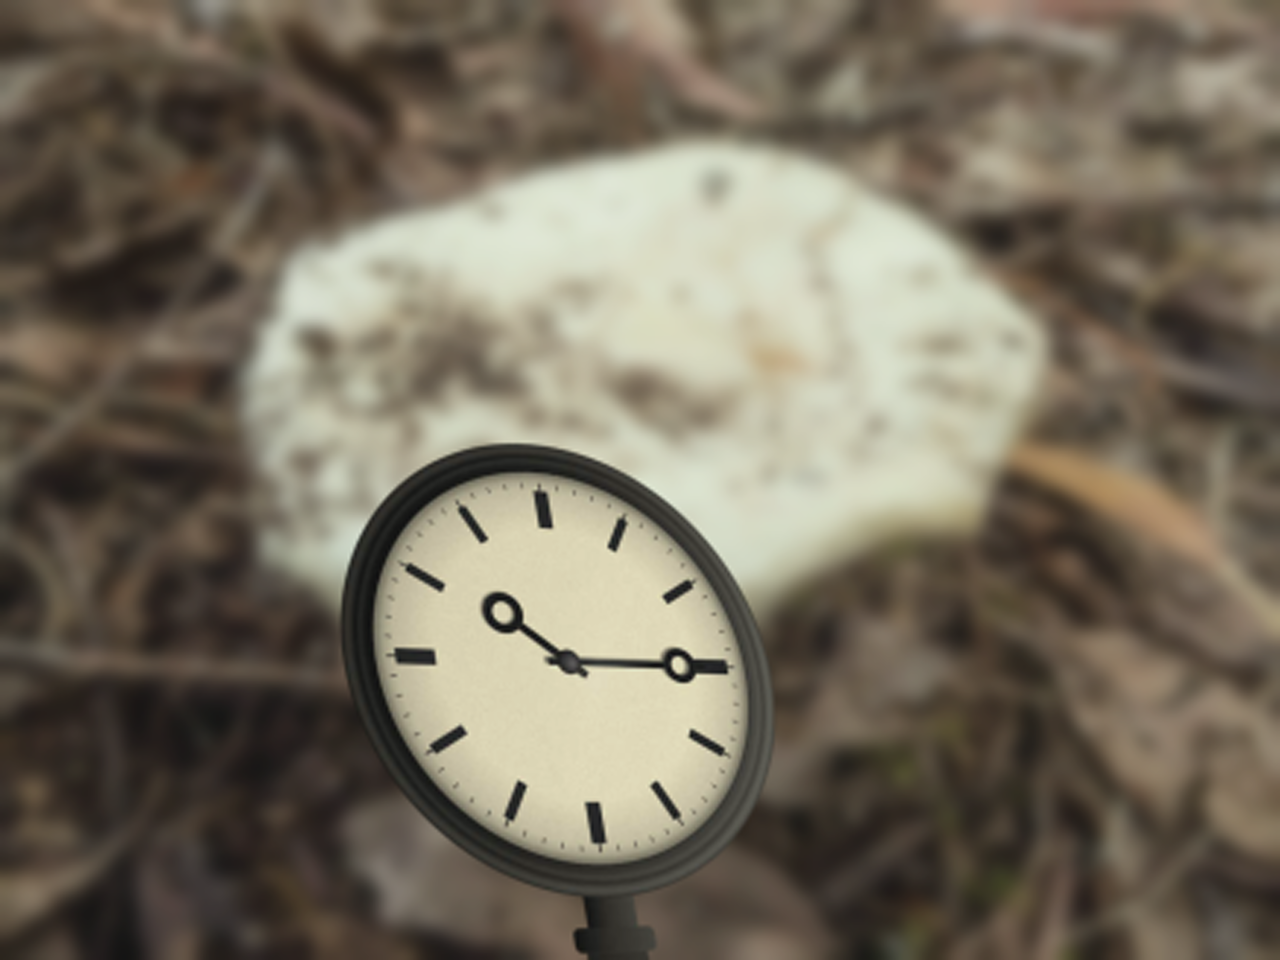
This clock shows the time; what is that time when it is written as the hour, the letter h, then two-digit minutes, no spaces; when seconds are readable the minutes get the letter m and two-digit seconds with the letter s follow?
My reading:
10h15
